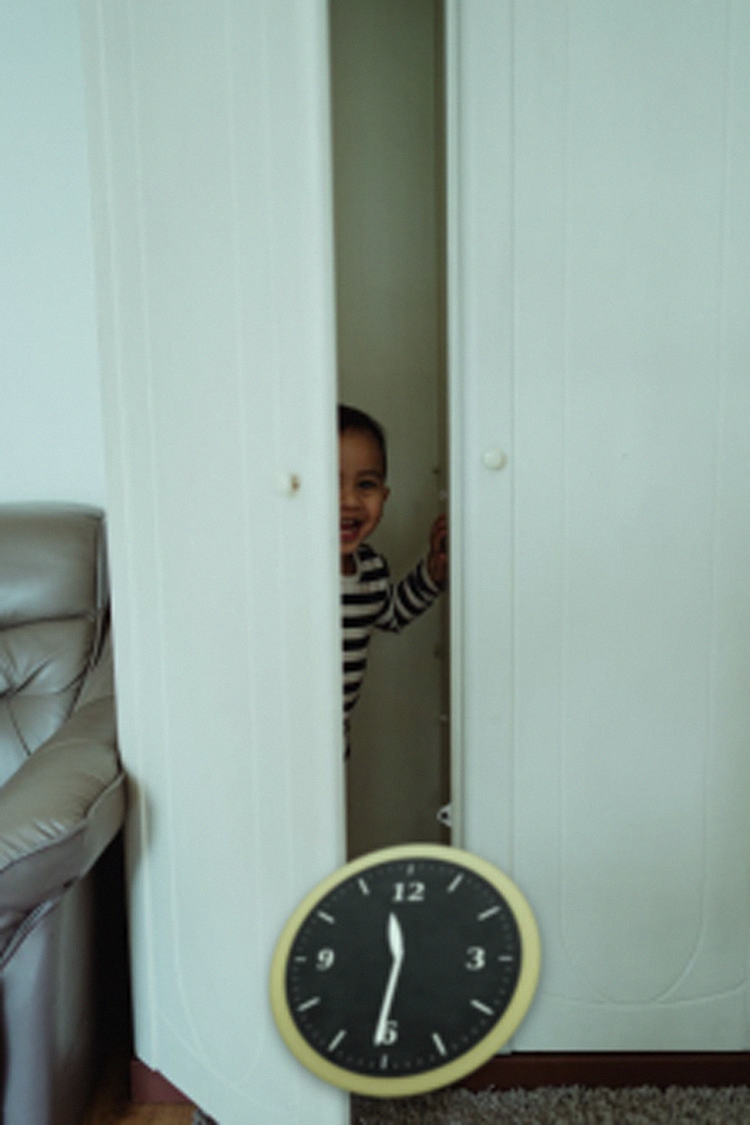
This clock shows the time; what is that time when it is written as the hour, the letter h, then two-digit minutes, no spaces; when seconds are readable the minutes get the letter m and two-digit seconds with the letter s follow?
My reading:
11h31
